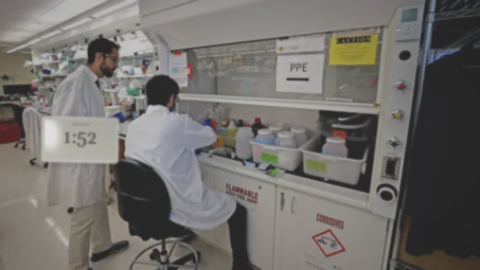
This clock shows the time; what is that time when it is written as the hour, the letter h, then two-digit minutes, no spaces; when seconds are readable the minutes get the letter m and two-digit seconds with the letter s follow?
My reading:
1h52
